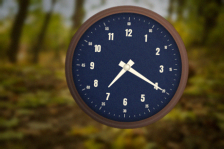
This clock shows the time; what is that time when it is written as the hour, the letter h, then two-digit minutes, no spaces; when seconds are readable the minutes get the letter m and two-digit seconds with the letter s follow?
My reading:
7h20
